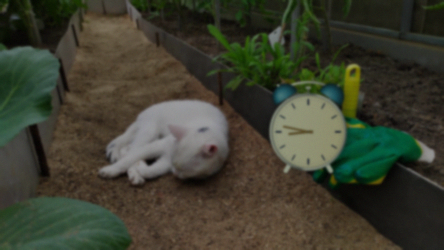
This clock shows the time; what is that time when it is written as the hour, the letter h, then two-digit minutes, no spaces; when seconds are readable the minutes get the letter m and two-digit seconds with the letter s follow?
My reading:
8h47
